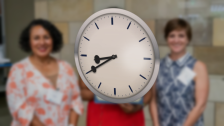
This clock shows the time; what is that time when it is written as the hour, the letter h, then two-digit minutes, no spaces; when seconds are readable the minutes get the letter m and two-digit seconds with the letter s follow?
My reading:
8h40
